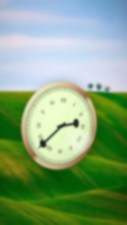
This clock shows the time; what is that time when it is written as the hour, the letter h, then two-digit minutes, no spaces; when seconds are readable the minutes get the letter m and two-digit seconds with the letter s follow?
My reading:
2h38
